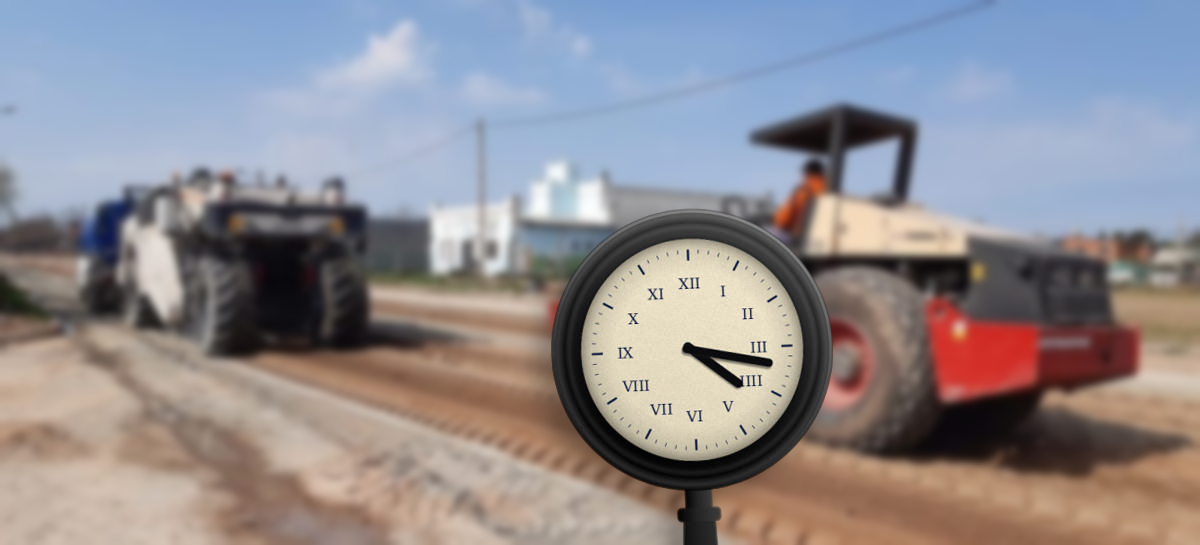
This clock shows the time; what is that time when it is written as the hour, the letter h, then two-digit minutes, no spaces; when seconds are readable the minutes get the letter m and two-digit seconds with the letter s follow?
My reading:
4h17
